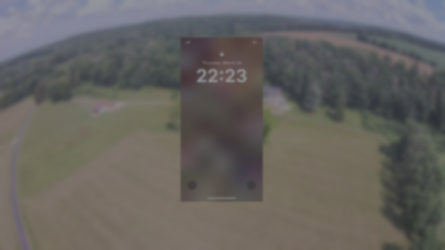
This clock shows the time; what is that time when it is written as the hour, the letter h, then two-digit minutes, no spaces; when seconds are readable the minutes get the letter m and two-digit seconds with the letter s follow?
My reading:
22h23
